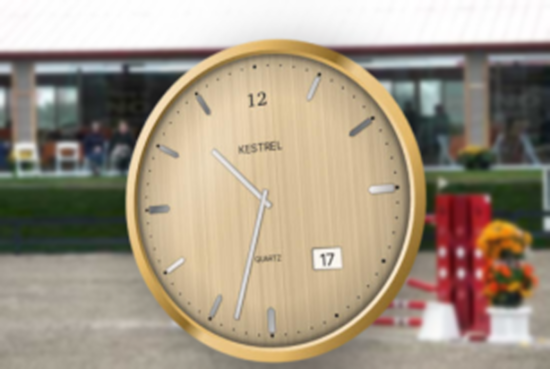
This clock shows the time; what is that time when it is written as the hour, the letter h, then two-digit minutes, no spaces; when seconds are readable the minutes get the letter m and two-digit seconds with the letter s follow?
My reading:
10h33
